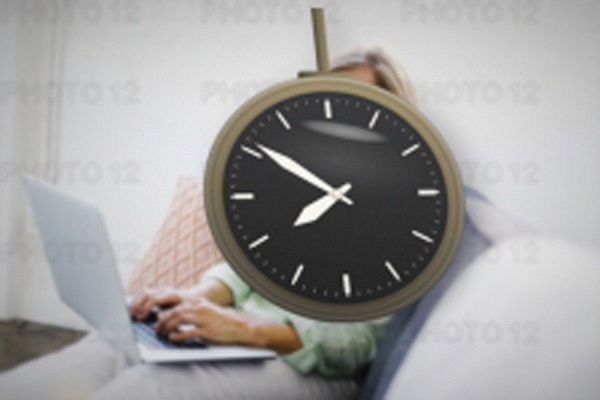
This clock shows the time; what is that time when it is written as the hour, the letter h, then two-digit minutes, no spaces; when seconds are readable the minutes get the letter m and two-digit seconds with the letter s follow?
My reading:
7h51
